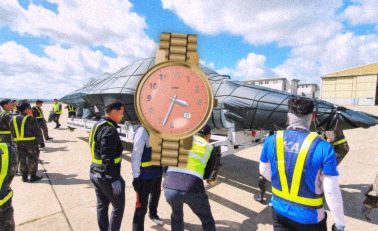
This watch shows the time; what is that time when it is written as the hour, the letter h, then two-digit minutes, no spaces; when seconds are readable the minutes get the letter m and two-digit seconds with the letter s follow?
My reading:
3h33
